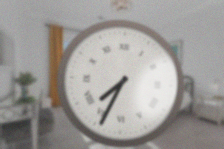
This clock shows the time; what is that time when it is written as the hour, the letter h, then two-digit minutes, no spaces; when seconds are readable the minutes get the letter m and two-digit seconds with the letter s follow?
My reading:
7h34
